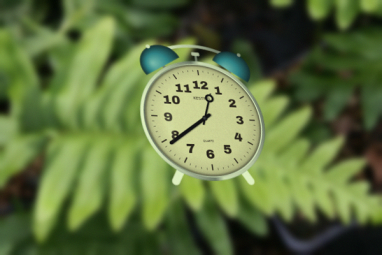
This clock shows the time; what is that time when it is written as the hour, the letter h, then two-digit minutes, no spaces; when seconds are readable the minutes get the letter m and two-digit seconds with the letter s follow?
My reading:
12h39
